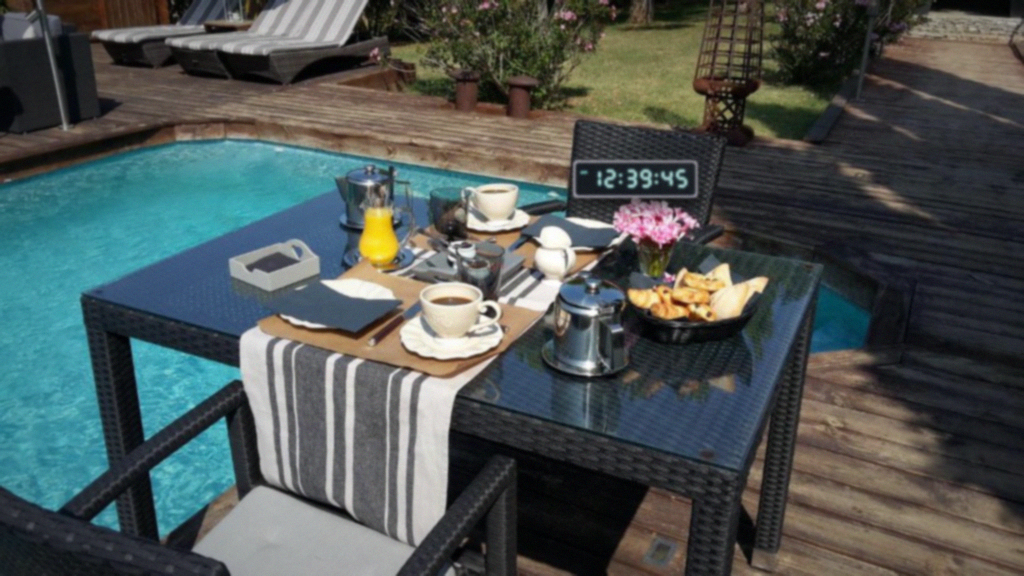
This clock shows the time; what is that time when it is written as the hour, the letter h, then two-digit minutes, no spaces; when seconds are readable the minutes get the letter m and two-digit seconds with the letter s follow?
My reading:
12h39m45s
